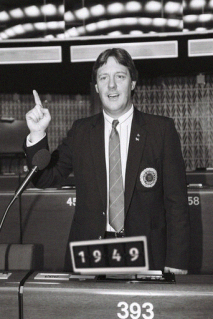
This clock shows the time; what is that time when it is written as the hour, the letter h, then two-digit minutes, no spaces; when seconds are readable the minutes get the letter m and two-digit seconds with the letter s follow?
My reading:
19h49
